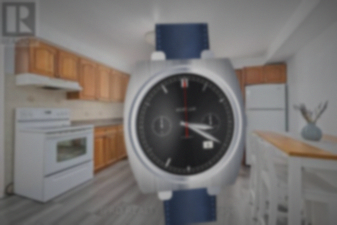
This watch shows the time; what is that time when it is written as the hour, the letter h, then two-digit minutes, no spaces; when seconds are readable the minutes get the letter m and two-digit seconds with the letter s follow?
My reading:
3h20
